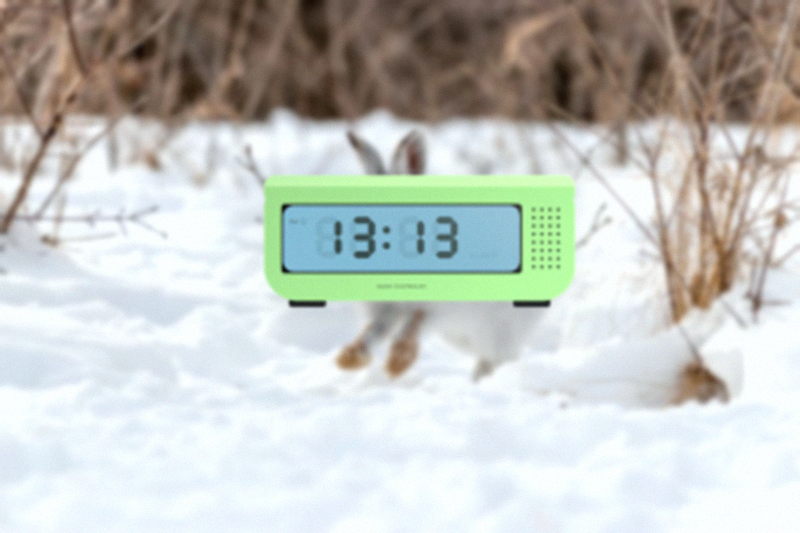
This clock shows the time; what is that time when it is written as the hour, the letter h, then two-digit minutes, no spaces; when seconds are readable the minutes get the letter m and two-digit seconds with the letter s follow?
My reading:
13h13
